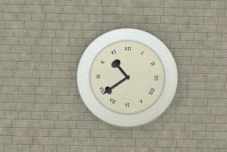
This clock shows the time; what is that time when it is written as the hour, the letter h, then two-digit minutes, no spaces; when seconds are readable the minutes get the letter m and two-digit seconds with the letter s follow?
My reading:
10h39
